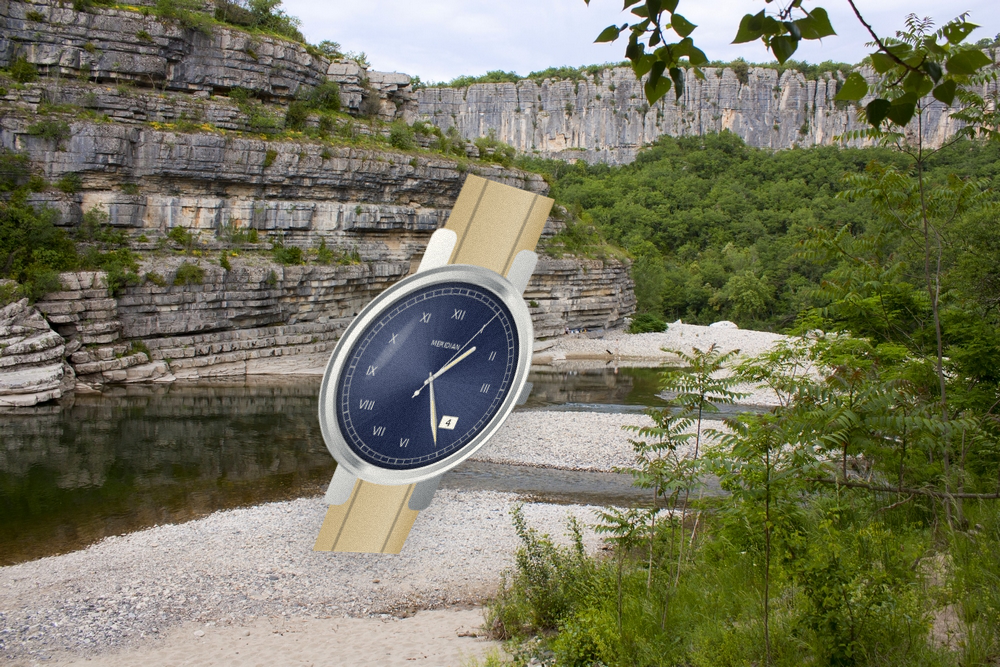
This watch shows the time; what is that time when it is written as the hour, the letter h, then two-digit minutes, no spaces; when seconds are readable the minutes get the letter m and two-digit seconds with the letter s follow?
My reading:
1h25m05s
